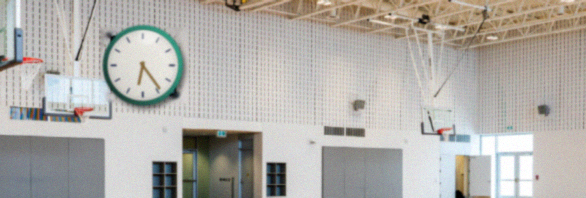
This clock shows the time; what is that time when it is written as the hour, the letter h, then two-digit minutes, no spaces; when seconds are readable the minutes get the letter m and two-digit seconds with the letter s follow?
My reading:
6h24
